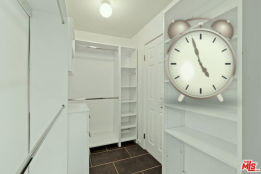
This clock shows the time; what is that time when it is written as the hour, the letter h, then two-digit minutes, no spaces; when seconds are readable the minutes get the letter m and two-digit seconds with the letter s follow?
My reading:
4h57
